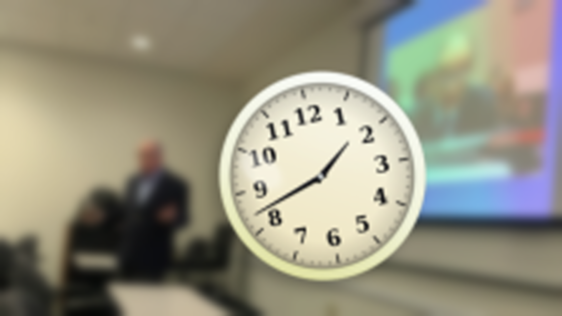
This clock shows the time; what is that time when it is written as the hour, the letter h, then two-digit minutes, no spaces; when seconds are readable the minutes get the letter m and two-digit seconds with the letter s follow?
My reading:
1h42
